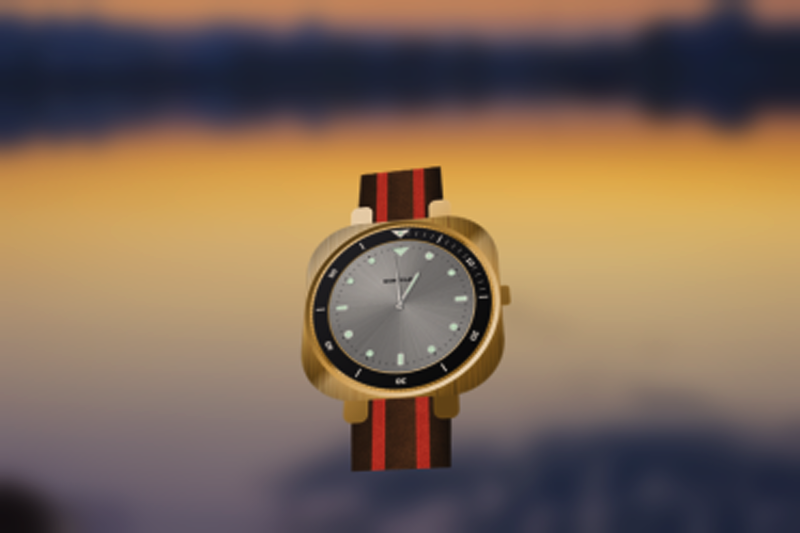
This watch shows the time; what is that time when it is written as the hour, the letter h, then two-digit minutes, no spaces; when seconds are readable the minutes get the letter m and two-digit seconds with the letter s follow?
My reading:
12h59
